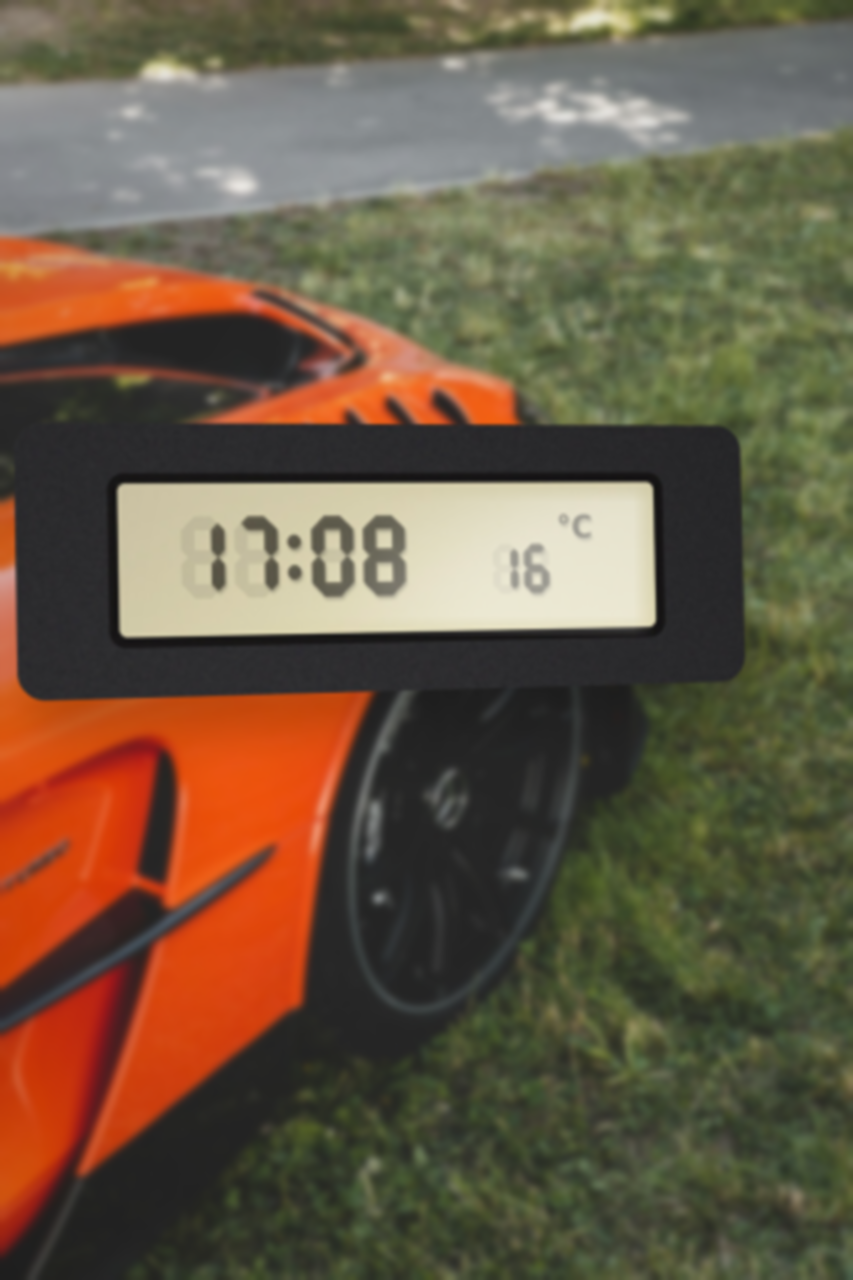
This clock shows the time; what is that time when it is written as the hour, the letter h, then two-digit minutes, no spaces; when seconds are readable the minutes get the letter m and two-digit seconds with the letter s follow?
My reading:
17h08
